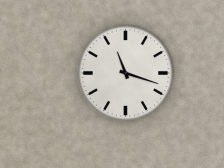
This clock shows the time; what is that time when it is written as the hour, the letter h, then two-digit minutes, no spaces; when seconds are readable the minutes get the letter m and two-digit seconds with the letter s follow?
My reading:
11h18
